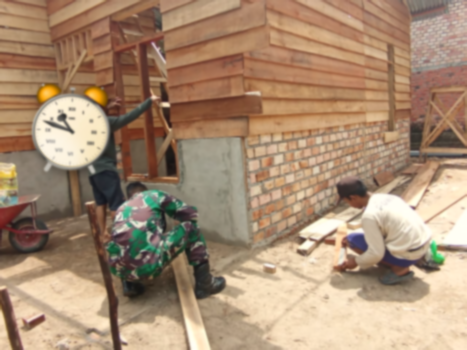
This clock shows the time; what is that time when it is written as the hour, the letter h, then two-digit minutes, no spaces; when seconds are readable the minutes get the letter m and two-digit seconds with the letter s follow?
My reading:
10h48
